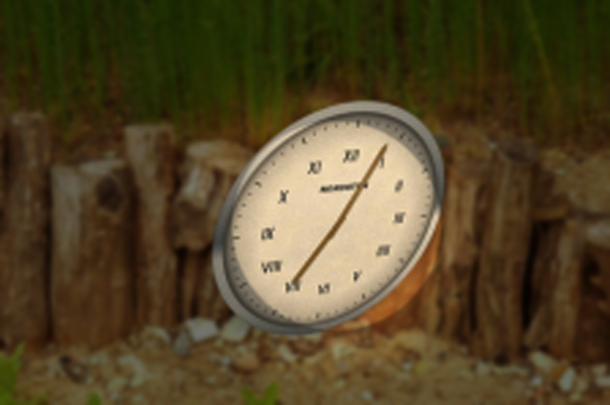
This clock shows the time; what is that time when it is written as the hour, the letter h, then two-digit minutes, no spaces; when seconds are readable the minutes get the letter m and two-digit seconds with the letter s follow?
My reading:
7h04
